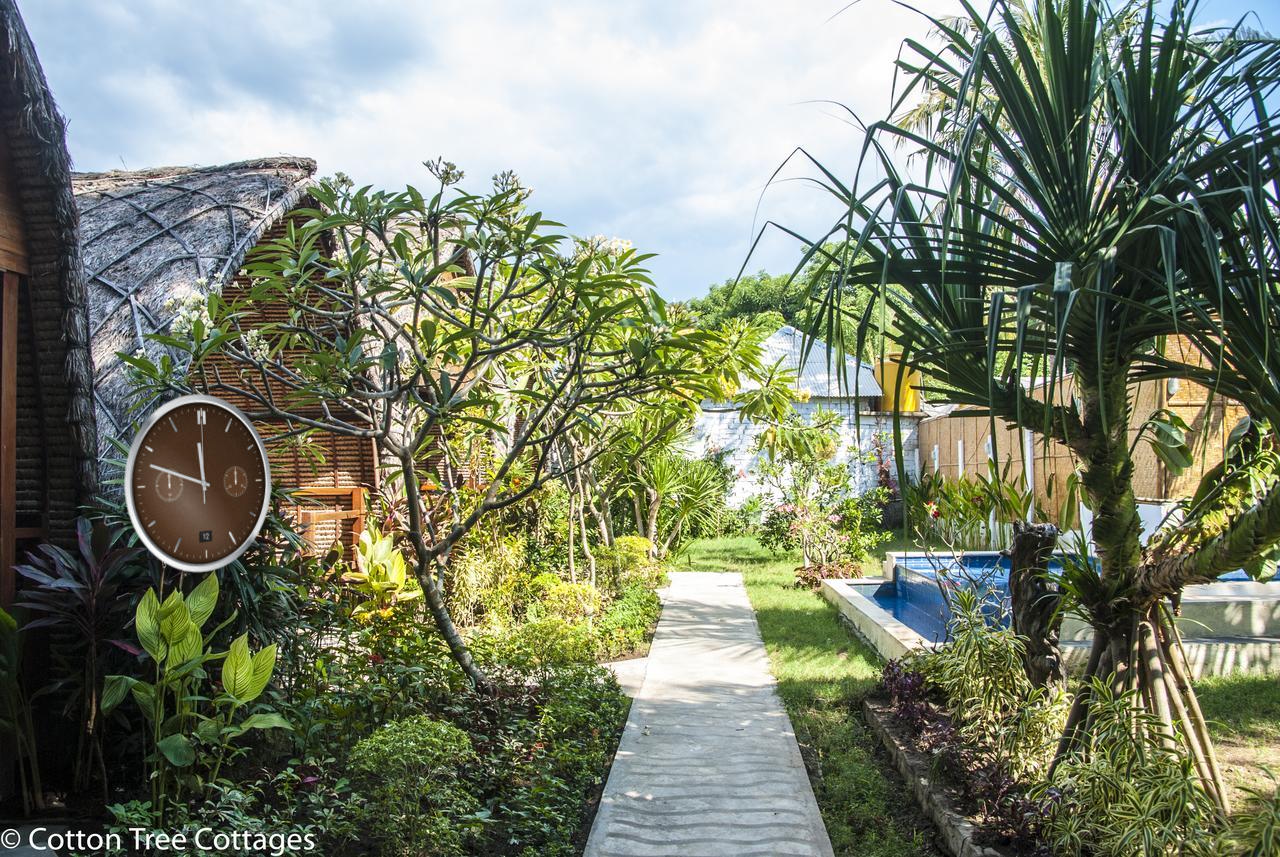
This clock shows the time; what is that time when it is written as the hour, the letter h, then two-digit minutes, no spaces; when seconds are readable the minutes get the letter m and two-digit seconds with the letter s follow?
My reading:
11h48
